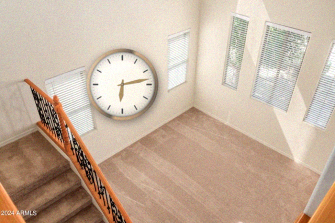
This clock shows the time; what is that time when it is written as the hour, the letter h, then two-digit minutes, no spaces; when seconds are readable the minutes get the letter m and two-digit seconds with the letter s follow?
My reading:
6h13
